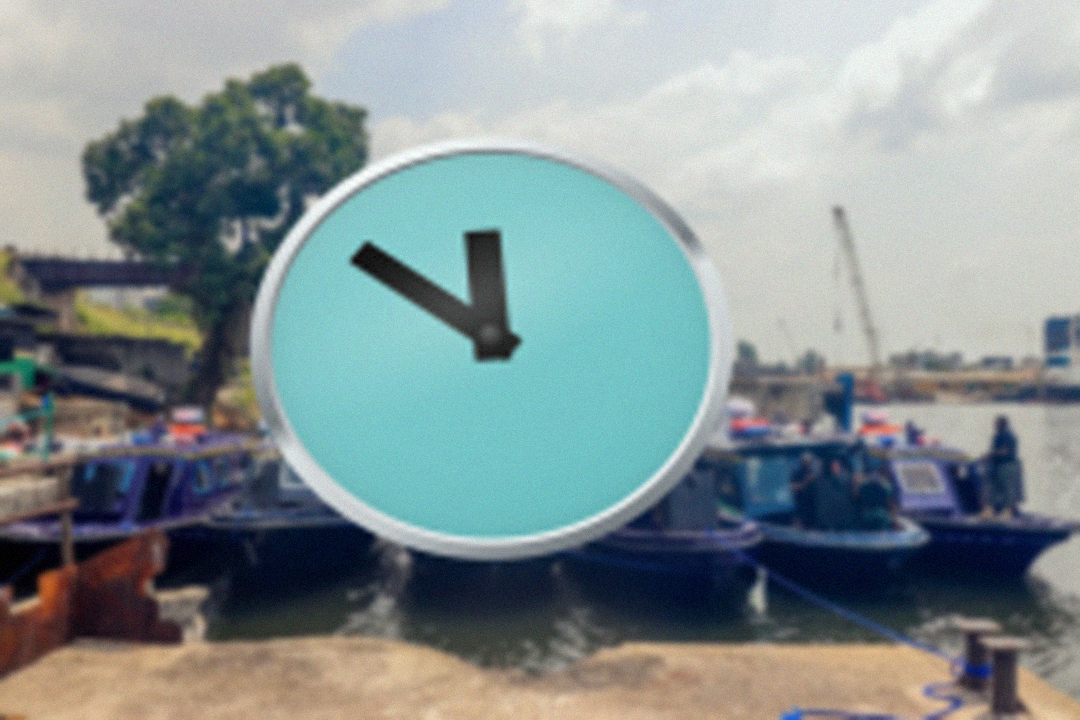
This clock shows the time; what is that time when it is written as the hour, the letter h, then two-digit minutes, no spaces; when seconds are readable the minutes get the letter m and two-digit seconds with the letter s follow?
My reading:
11h51
